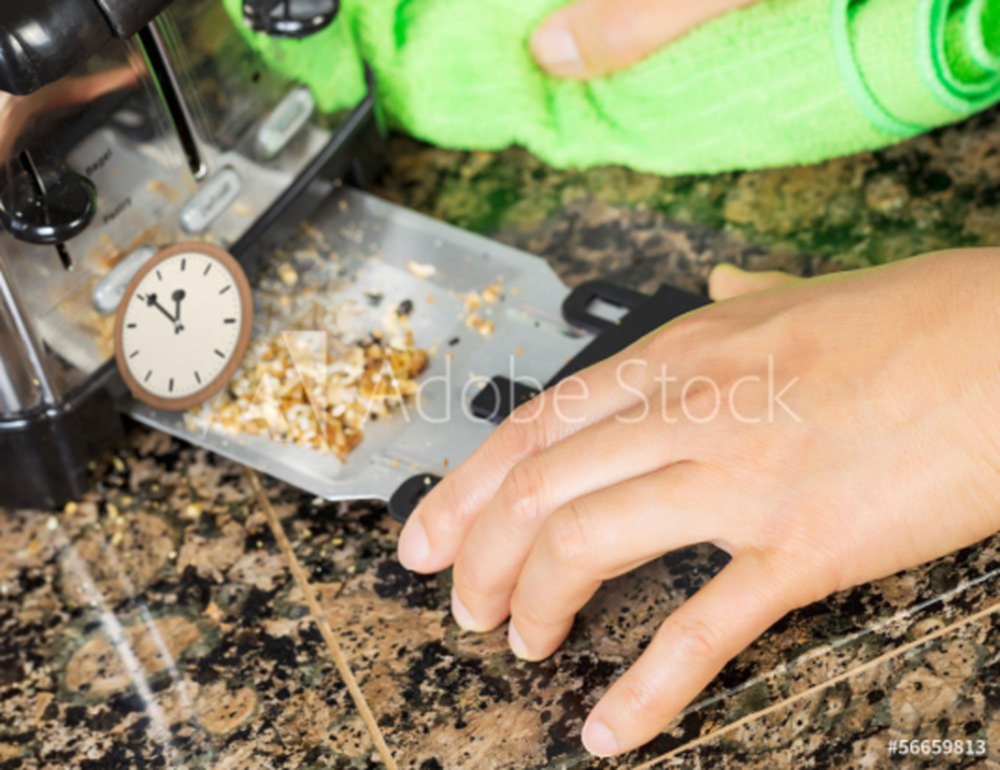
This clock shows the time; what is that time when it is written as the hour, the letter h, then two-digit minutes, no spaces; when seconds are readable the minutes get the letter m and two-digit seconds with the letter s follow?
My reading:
11h51
